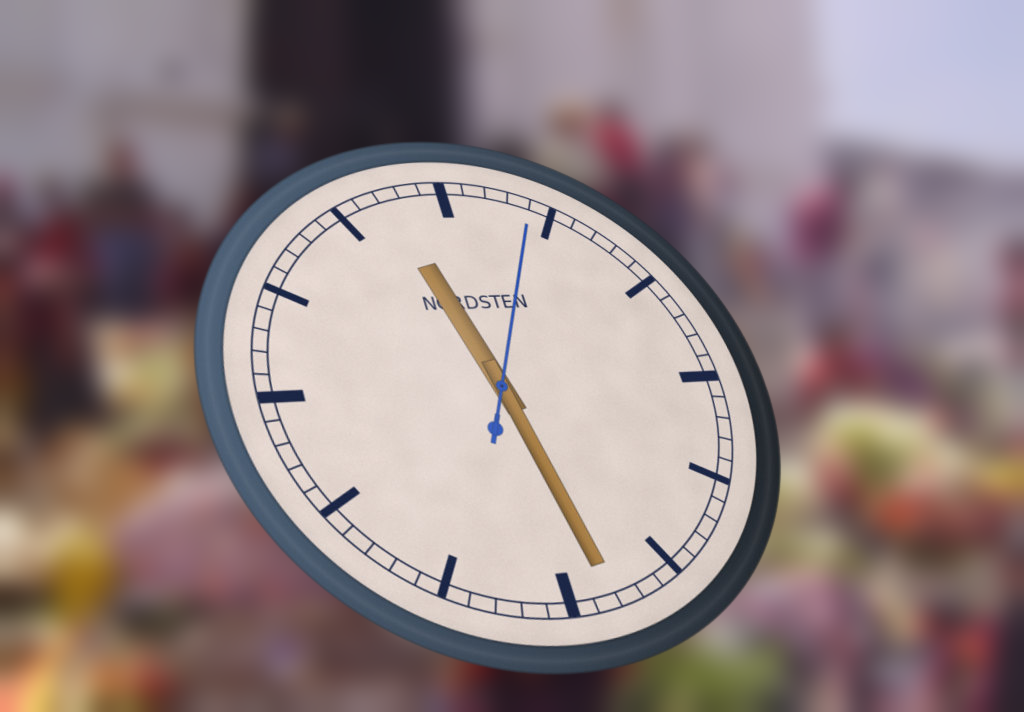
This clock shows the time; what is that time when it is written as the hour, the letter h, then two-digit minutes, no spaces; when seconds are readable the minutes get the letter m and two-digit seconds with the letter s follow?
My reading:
11h28m04s
